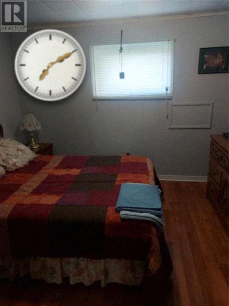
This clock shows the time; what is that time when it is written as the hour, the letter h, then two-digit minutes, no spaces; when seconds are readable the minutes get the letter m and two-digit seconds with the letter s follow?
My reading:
7h10
